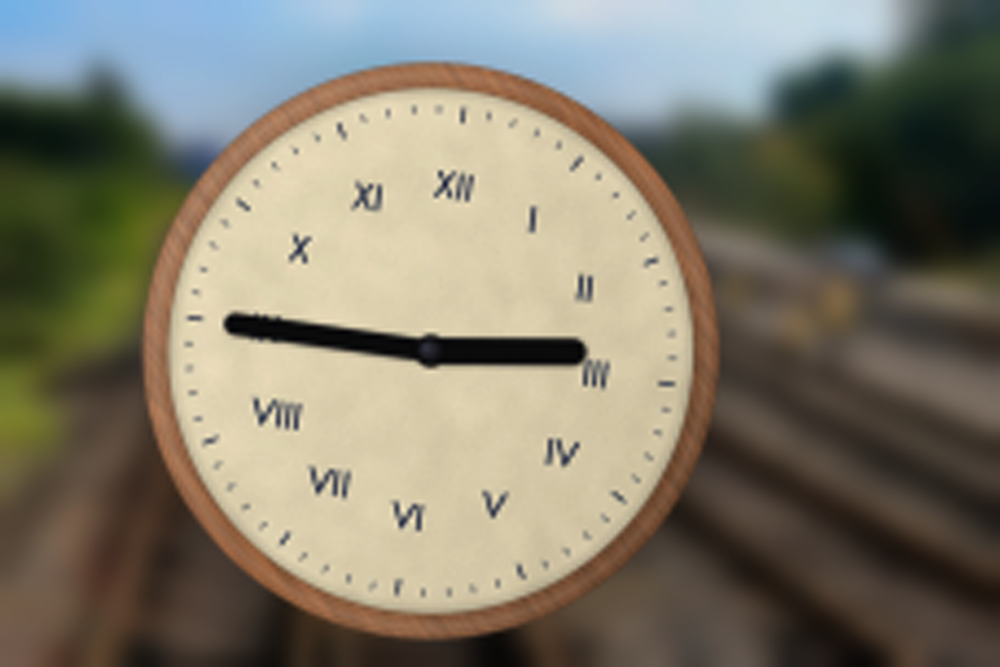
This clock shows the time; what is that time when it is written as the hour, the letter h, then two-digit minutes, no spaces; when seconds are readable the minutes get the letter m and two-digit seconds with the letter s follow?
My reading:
2h45
